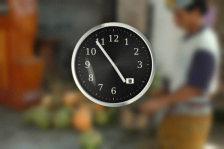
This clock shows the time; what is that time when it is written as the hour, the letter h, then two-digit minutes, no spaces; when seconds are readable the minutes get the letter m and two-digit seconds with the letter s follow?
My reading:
4h54
